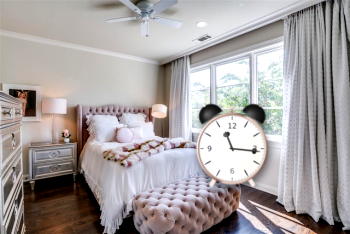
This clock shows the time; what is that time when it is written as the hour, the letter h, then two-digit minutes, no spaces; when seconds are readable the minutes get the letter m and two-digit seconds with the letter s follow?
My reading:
11h16
